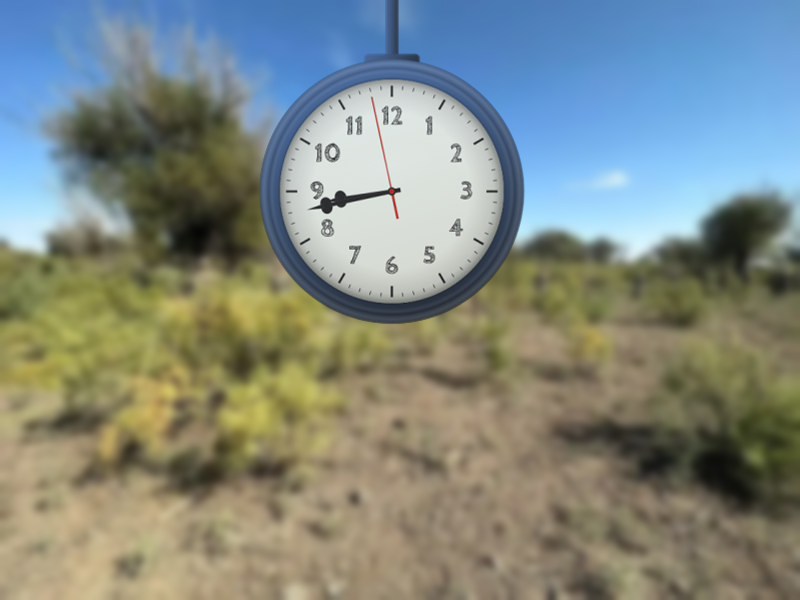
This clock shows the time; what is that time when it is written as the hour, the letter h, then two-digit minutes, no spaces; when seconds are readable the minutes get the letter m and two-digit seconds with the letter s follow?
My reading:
8h42m58s
